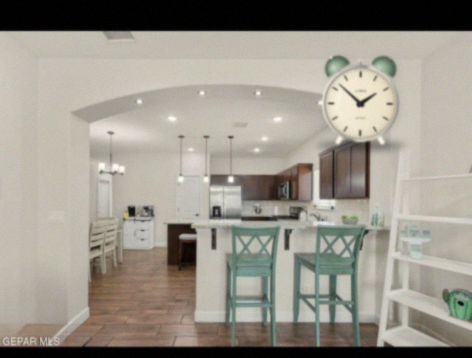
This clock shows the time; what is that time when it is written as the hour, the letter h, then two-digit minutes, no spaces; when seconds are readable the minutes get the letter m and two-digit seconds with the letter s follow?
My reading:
1h52
